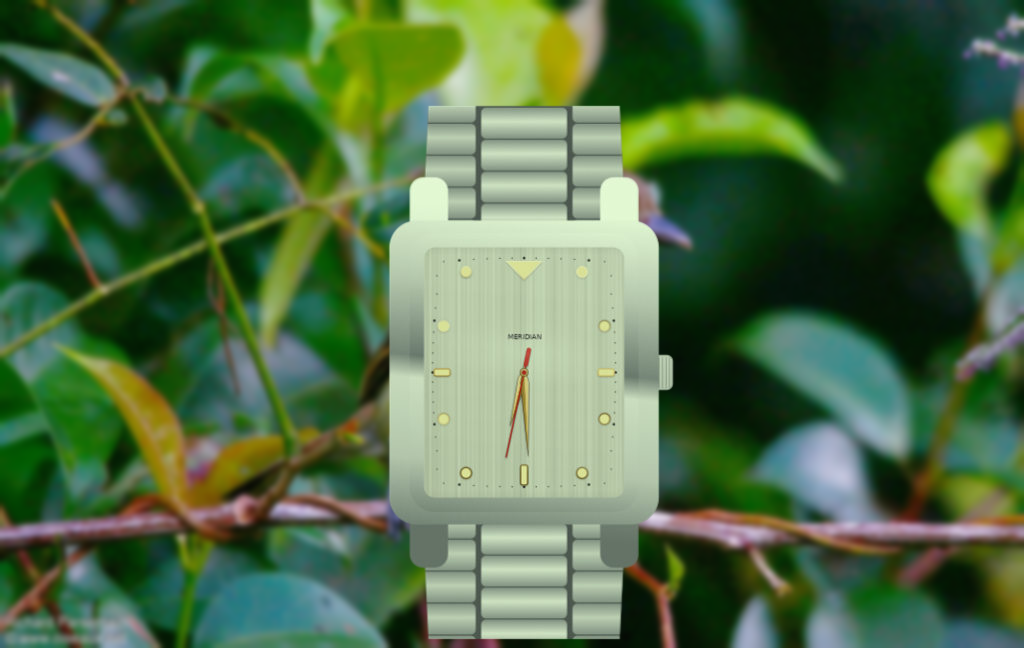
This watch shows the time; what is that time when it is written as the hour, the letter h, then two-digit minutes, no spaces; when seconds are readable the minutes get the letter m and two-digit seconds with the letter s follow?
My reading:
6h29m32s
